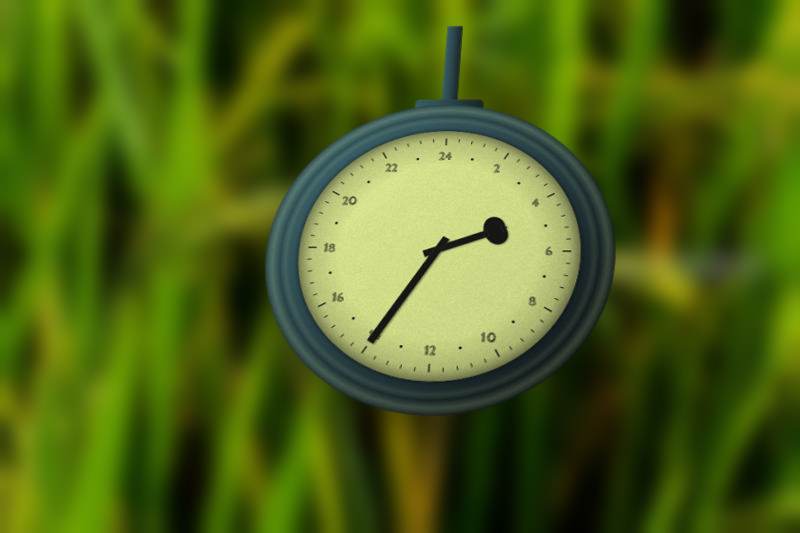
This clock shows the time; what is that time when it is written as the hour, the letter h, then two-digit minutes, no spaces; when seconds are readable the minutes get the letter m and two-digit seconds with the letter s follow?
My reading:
4h35
